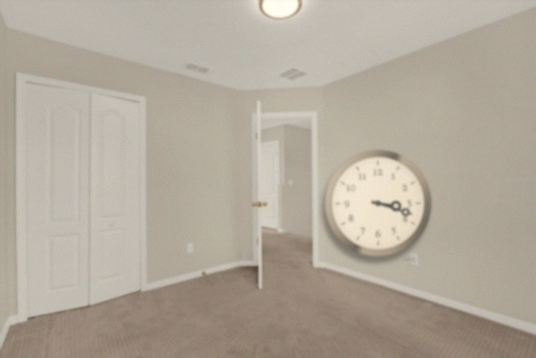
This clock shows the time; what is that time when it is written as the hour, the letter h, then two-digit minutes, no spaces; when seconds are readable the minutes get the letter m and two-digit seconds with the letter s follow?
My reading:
3h18
